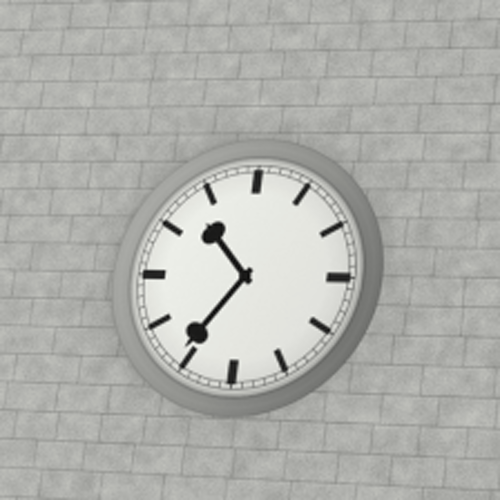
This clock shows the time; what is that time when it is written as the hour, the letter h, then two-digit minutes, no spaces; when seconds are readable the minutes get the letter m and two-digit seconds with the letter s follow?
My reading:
10h36
